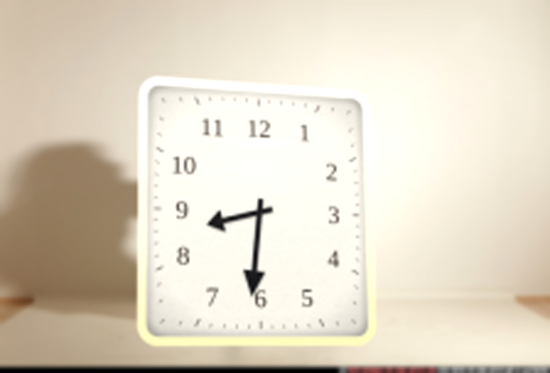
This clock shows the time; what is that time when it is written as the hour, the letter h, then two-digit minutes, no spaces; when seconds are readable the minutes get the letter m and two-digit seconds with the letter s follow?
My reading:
8h31
